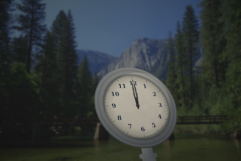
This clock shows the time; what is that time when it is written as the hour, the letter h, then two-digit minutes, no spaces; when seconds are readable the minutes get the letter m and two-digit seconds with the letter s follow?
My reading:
12h00
